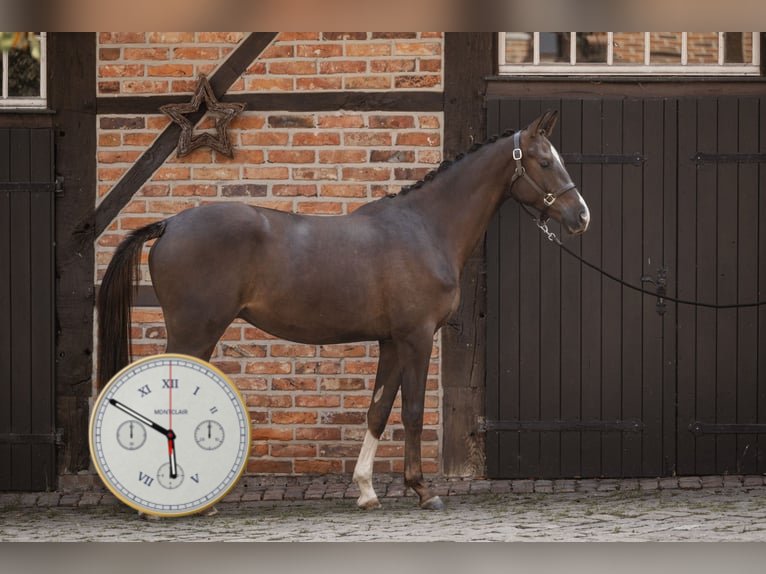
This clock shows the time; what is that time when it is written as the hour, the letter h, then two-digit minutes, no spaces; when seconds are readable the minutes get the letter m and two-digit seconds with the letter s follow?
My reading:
5h50
